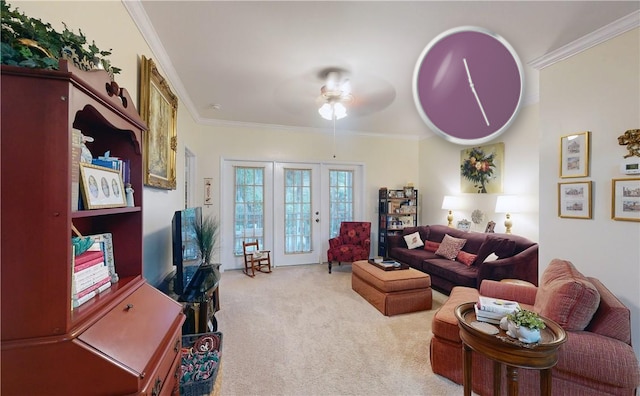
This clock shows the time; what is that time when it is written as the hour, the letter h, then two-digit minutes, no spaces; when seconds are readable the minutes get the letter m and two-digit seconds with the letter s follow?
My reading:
11h26
